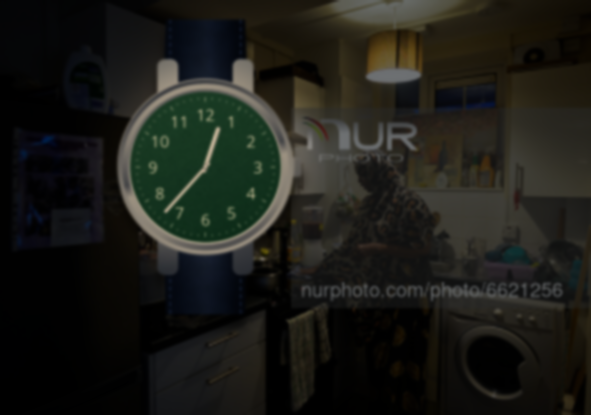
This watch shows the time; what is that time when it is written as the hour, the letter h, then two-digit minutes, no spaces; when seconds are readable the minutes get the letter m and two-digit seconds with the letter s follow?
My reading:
12h37
